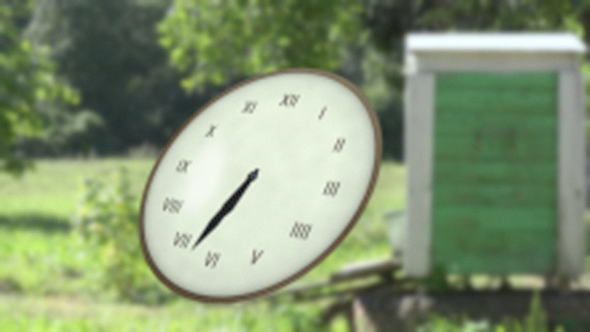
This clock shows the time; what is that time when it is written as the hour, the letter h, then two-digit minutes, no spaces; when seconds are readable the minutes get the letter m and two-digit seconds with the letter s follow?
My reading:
6h33
